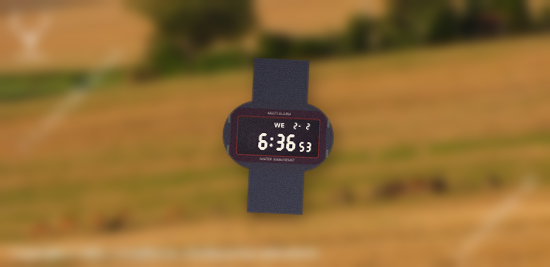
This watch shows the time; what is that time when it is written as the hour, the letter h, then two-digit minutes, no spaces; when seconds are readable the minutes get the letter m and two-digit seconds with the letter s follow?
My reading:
6h36m53s
